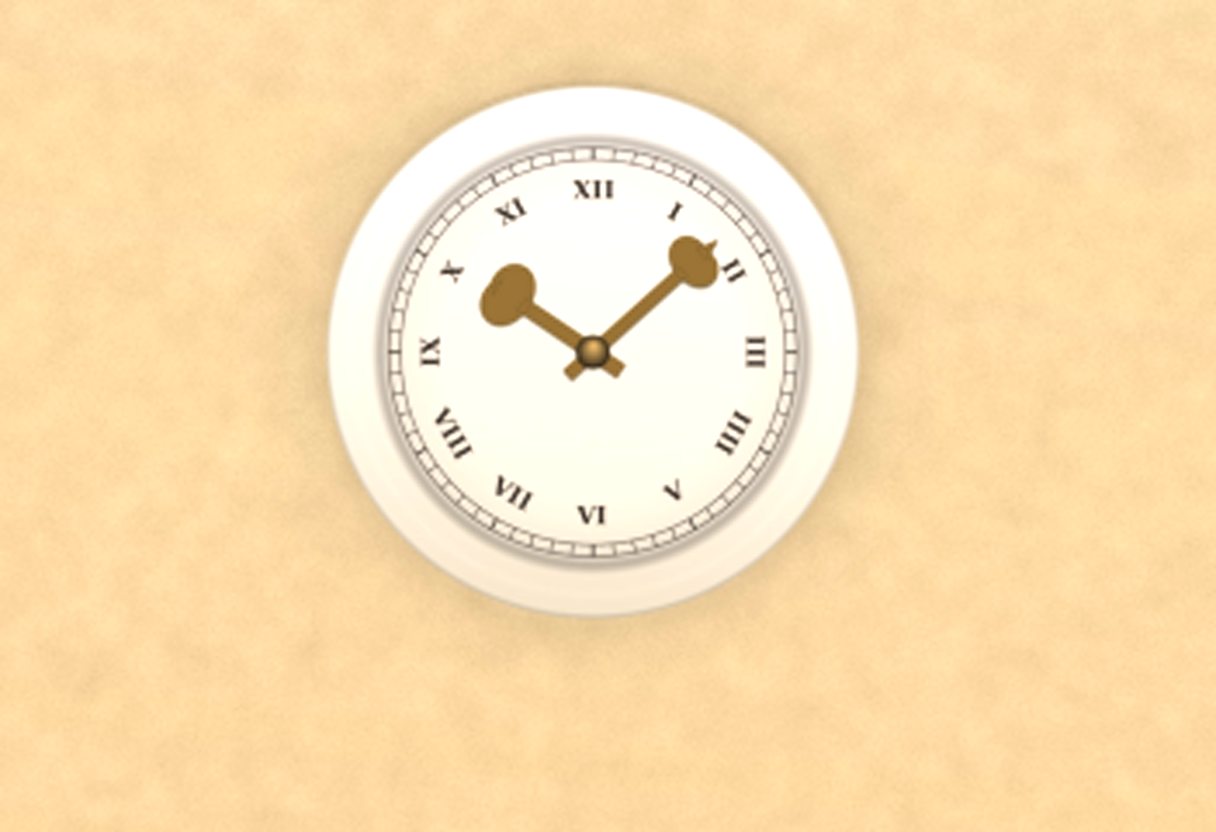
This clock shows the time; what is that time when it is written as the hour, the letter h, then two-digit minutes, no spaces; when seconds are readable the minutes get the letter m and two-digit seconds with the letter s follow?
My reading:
10h08
